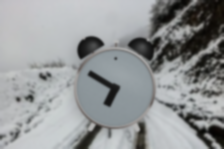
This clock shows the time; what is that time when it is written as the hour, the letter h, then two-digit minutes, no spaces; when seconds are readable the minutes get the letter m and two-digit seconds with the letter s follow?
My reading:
6h50
